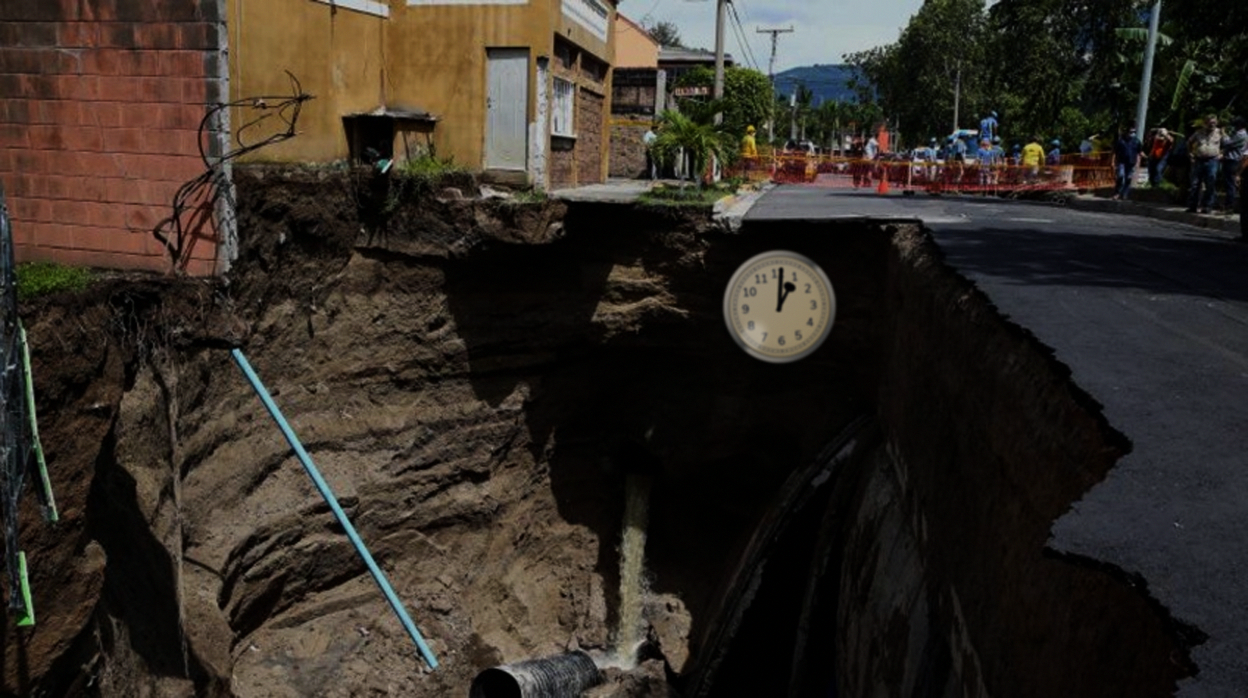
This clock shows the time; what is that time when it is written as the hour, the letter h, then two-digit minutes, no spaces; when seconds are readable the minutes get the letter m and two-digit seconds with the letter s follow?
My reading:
1h01
